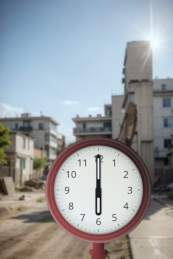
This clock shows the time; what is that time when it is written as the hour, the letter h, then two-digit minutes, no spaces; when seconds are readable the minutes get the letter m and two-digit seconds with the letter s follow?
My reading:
6h00
